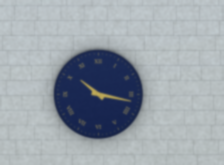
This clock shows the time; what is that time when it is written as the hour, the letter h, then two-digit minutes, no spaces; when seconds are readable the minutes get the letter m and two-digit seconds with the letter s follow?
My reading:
10h17
